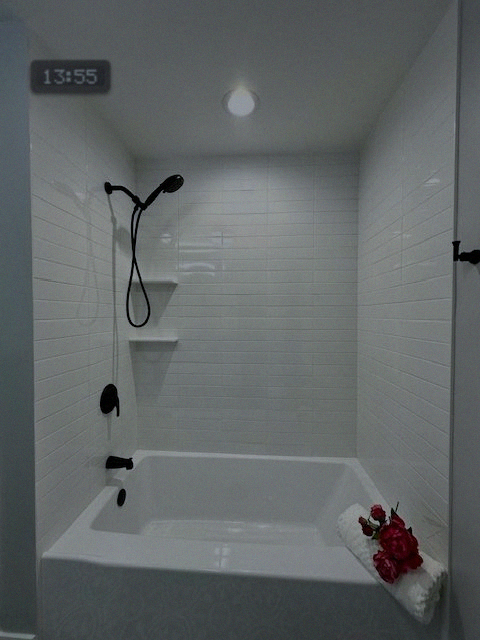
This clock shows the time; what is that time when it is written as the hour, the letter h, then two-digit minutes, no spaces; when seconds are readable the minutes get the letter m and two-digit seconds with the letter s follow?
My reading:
13h55
